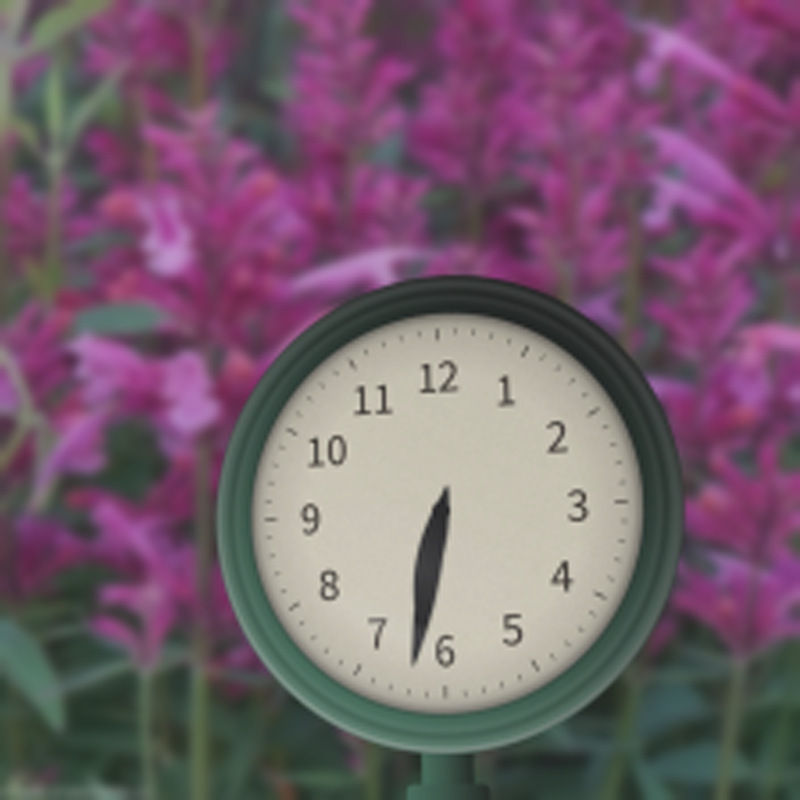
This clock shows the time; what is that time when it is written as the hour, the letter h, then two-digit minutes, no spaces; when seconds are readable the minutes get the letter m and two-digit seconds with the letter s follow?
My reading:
6h32
